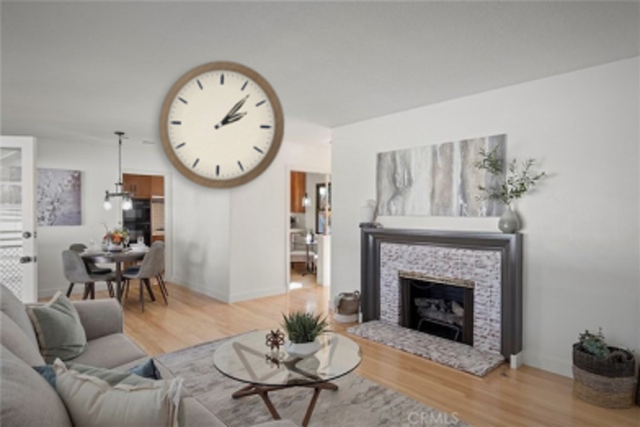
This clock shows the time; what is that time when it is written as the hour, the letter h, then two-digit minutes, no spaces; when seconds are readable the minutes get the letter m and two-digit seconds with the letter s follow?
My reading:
2h07
